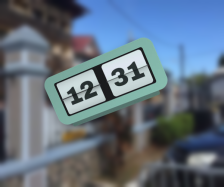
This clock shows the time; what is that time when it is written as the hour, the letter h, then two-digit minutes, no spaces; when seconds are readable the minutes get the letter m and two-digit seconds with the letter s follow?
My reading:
12h31
